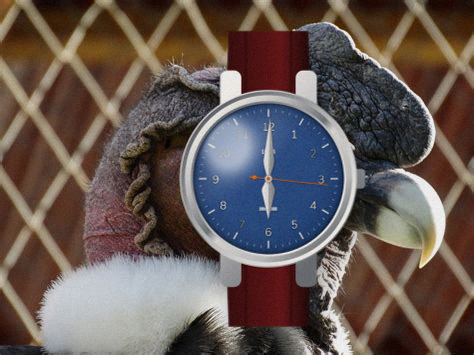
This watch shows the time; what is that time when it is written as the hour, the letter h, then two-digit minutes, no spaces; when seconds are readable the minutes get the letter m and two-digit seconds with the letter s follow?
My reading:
6h00m16s
